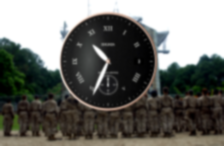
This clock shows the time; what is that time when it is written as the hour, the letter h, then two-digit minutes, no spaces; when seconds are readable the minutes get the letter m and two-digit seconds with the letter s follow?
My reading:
10h34
